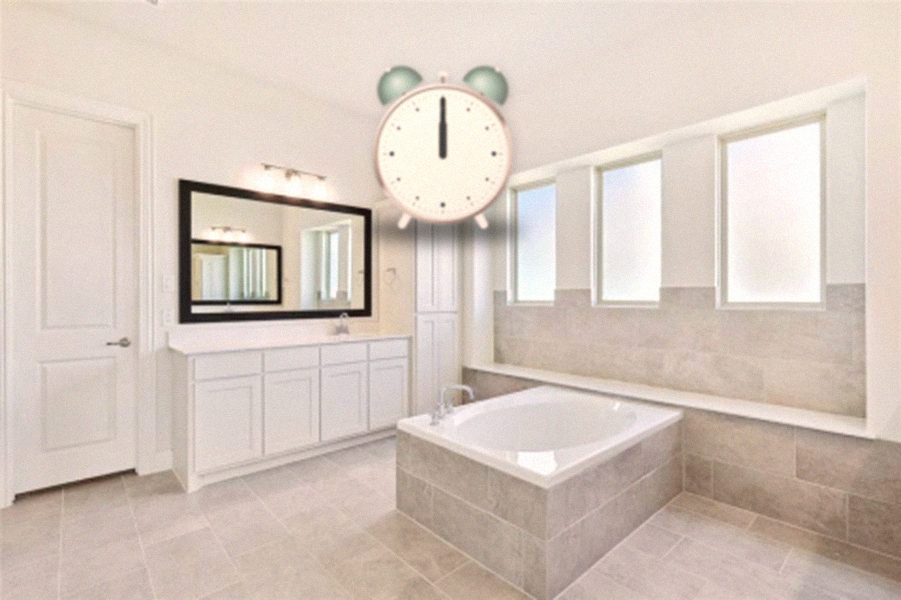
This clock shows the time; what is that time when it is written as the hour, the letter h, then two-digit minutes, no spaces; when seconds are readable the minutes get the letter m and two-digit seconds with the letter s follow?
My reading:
12h00
